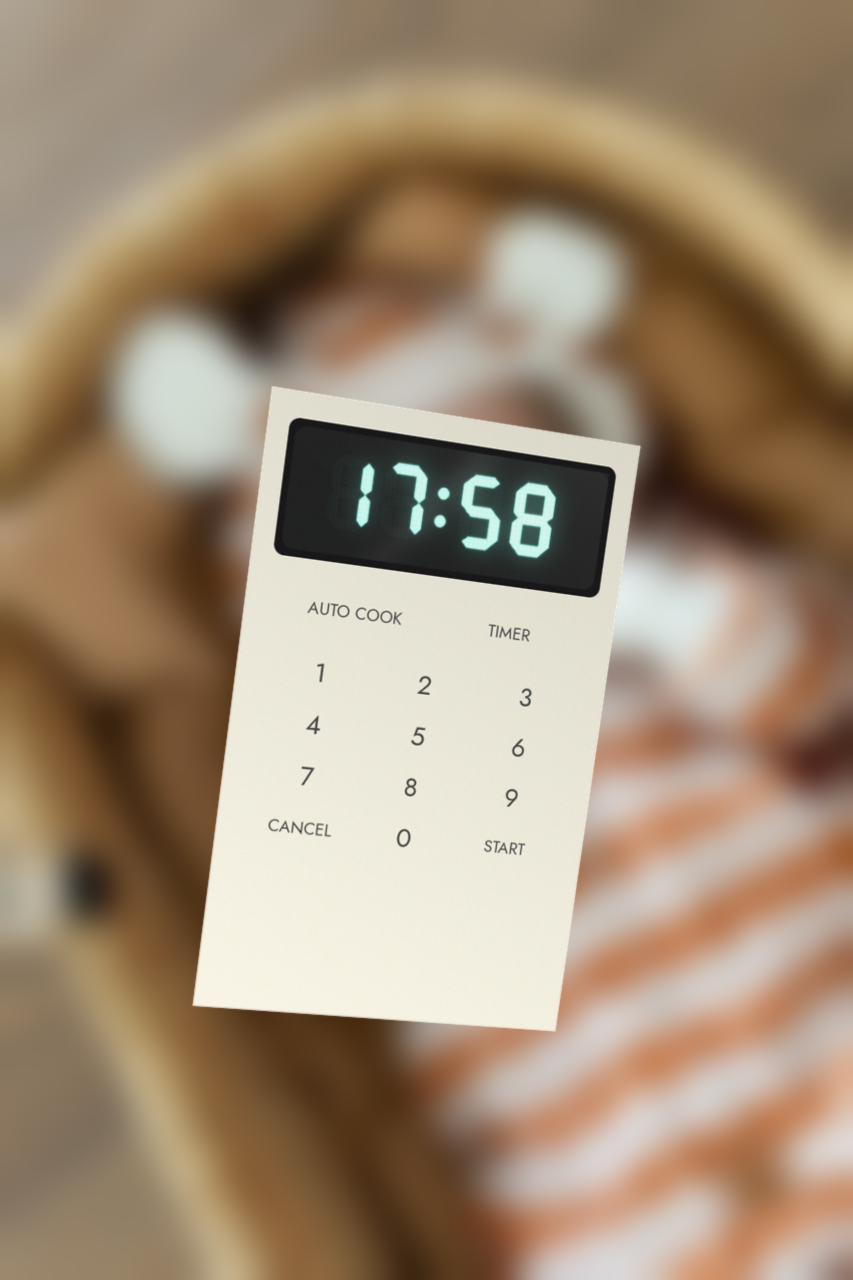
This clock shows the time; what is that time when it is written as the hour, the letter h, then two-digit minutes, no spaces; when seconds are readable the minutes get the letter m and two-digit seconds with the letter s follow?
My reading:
17h58
